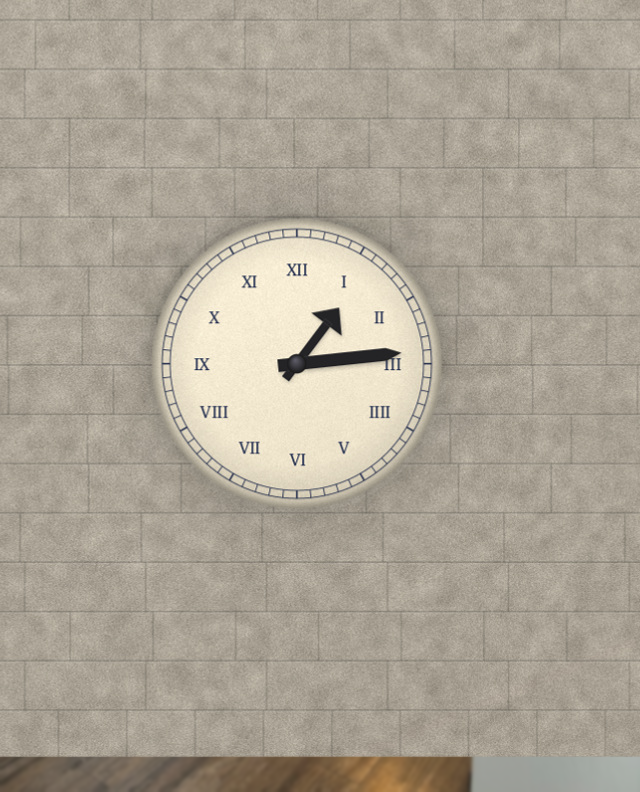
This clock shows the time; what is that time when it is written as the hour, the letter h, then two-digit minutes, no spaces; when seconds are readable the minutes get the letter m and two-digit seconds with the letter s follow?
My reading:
1h14
